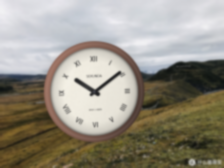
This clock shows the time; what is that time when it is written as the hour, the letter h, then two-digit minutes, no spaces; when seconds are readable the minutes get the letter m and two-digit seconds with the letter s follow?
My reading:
10h09
